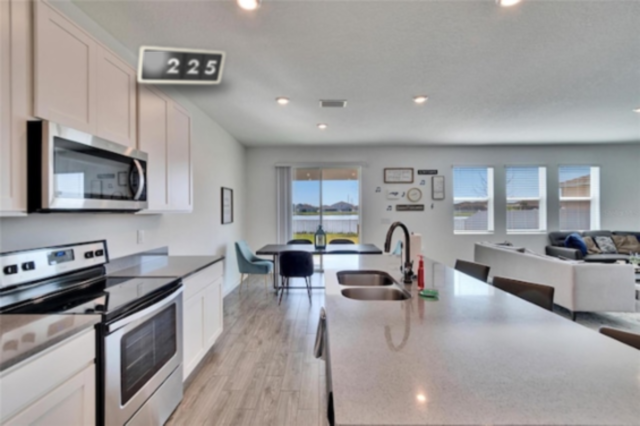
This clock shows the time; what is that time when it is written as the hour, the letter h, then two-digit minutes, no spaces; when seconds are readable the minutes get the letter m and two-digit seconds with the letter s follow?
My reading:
2h25
